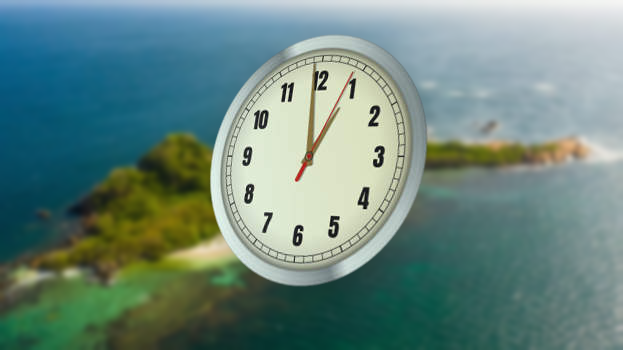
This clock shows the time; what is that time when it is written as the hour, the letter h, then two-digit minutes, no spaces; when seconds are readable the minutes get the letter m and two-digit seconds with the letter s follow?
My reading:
12h59m04s
